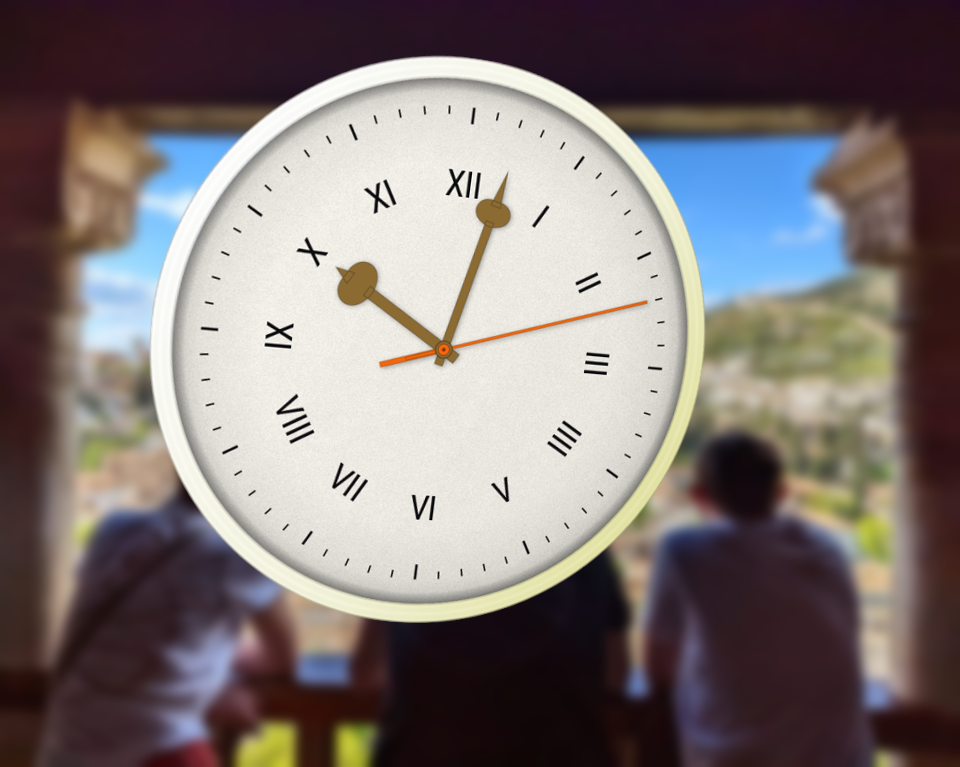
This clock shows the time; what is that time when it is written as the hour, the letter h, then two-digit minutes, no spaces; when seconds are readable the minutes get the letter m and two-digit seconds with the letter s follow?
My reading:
10h02m12s
